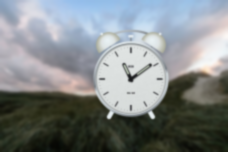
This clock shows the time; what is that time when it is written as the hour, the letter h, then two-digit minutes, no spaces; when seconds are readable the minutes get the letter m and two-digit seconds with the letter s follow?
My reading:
11h09
